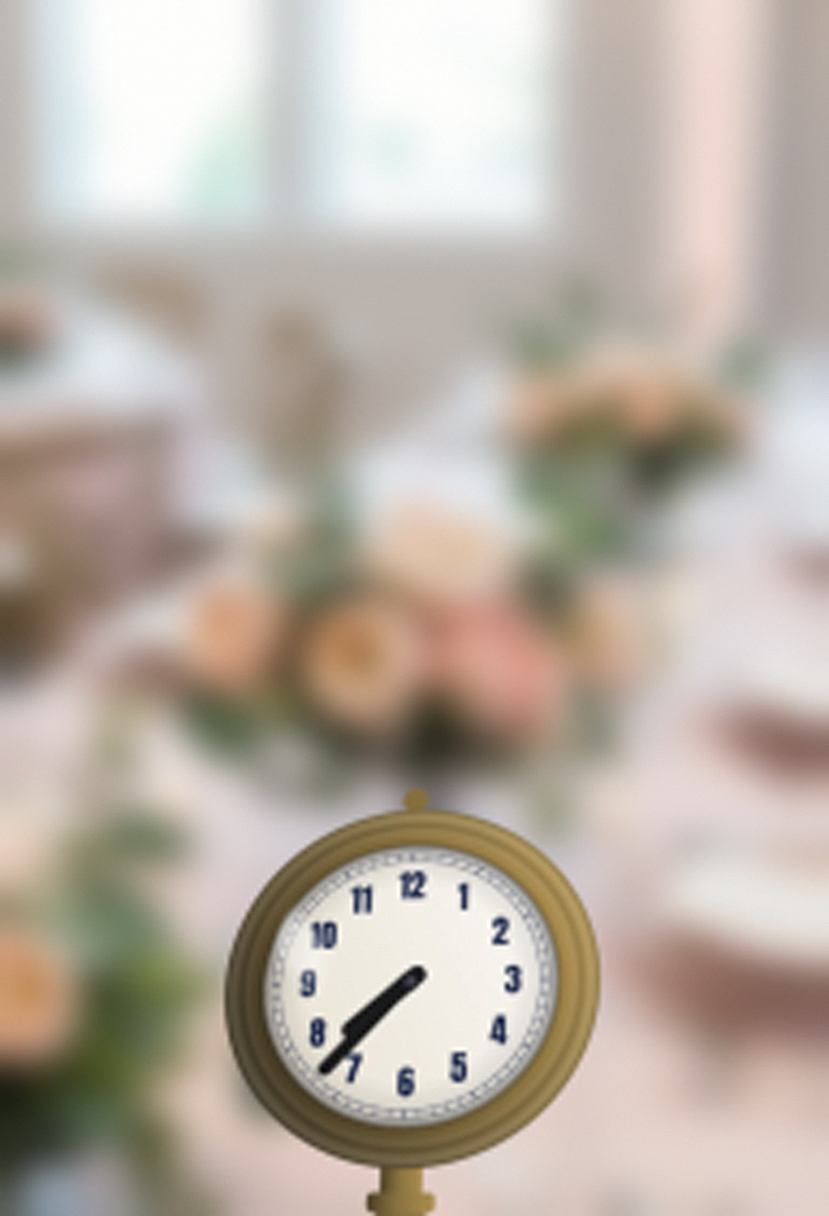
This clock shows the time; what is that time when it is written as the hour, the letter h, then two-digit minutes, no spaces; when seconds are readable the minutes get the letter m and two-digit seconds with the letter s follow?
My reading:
7h37
